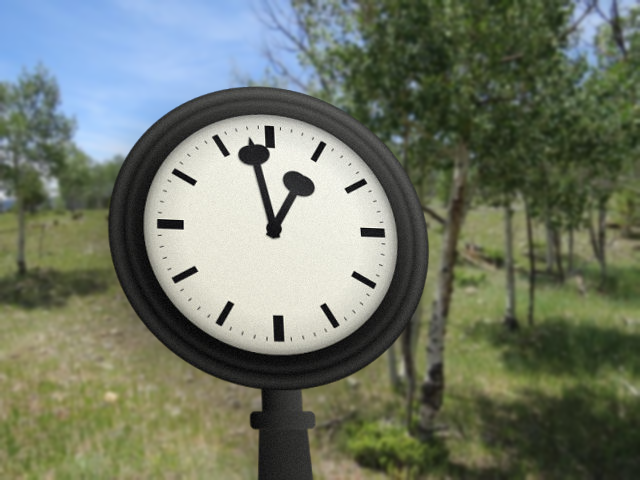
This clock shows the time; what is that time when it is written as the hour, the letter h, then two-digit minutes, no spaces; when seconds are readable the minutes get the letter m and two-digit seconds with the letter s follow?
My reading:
12h58
